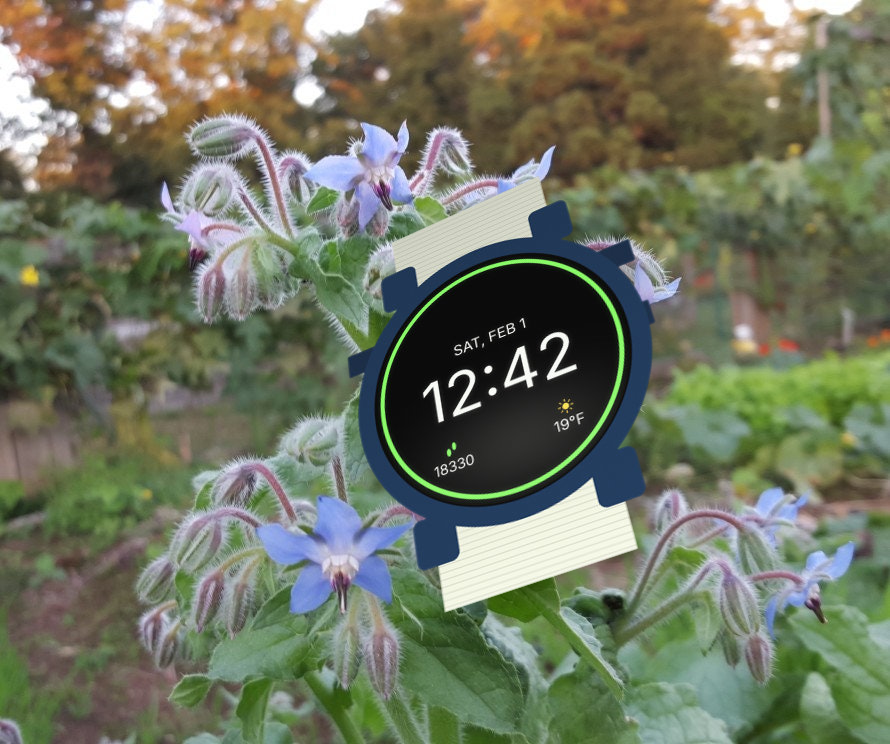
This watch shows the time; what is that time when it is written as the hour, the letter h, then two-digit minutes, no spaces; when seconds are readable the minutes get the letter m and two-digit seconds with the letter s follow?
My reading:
12h42
